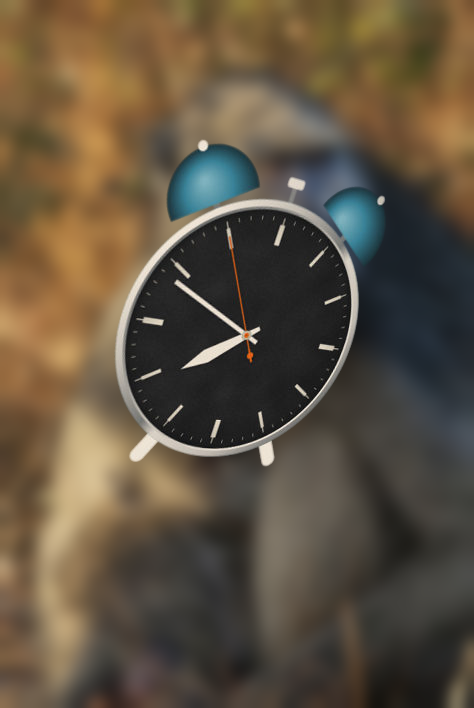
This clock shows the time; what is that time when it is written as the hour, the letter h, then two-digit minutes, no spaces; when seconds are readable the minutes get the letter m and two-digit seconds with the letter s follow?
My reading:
7h48m55s
